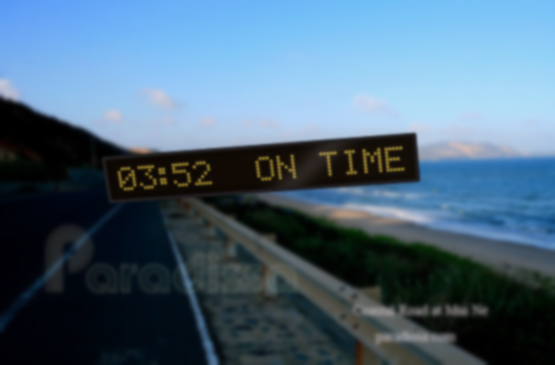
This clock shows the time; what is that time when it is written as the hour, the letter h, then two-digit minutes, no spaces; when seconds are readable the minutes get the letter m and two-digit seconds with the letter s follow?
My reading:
3h52
